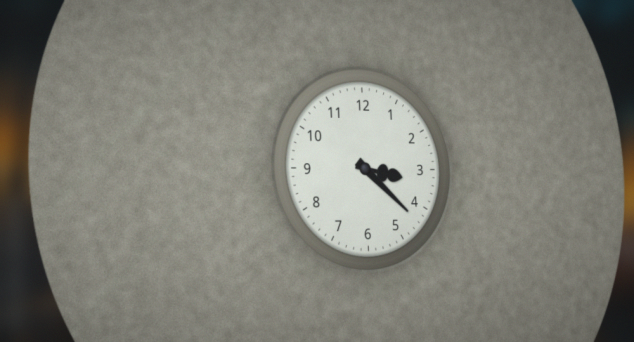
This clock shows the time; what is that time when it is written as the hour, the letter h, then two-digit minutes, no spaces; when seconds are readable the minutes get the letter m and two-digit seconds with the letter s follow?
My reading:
3h22
